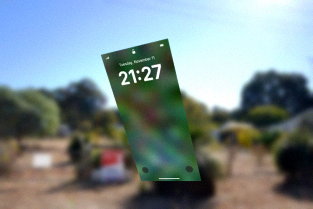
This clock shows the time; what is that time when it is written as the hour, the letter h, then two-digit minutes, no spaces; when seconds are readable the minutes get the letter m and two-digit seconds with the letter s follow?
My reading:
21h27
